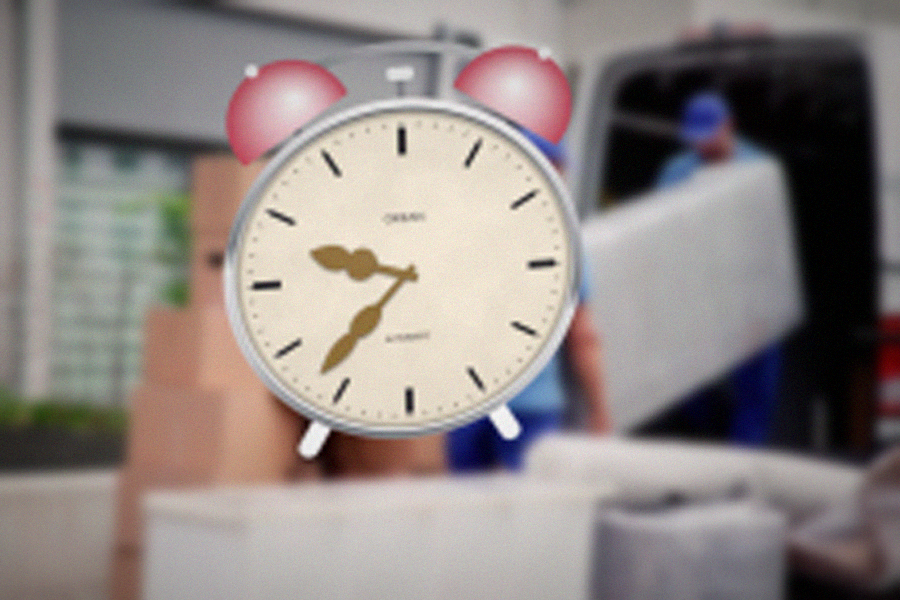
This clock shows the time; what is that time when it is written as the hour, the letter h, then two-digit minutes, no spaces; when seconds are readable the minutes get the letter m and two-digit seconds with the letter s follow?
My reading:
9h37
